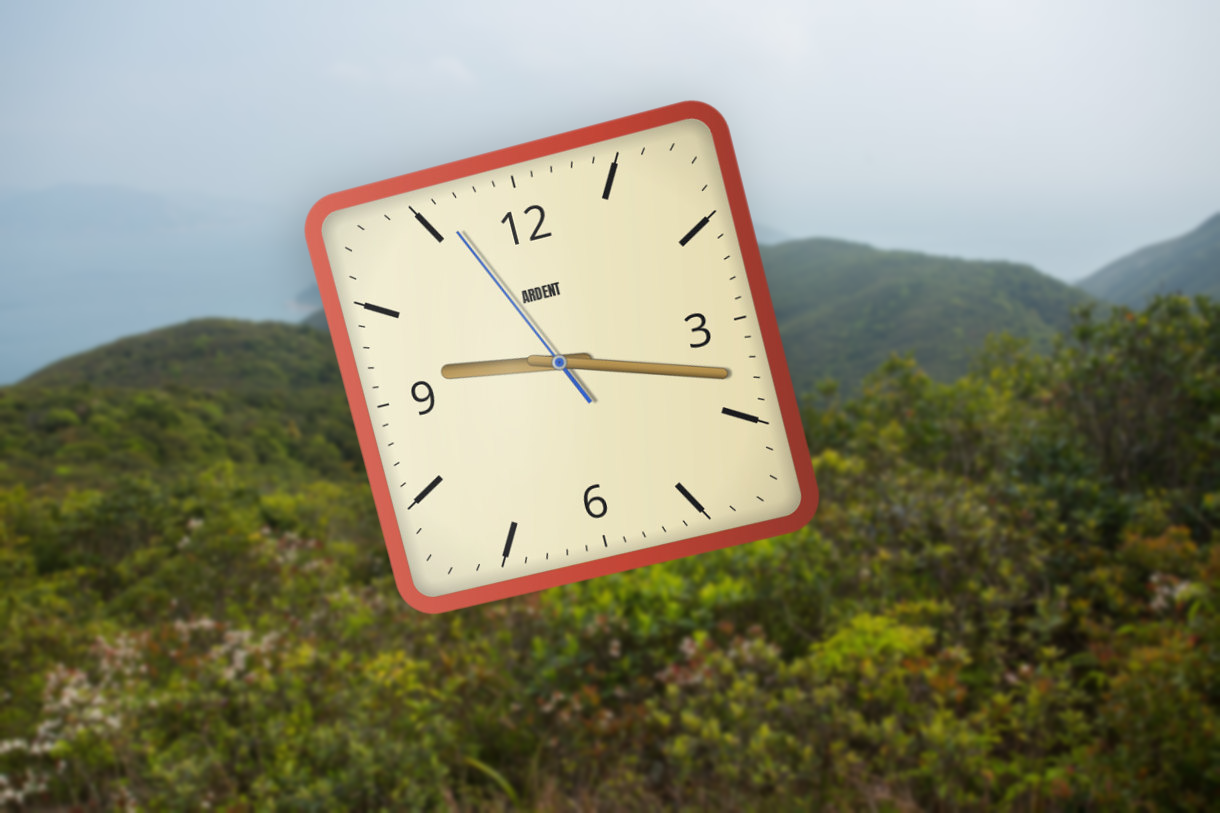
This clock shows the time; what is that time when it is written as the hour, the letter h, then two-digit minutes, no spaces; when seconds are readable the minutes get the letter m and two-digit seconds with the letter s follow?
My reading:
9h17m56s
